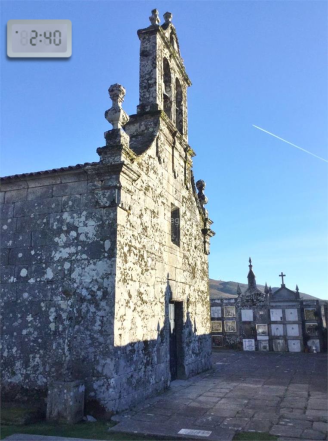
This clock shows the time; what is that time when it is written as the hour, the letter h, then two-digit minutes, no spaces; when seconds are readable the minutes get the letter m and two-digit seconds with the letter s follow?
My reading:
2h40
